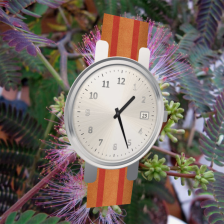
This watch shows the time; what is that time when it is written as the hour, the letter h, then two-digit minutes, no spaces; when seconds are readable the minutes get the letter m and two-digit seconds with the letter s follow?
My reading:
1h26
